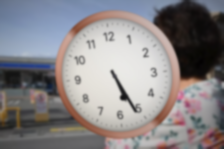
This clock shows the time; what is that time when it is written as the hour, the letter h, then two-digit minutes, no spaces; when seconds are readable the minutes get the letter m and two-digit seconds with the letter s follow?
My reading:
5h26
